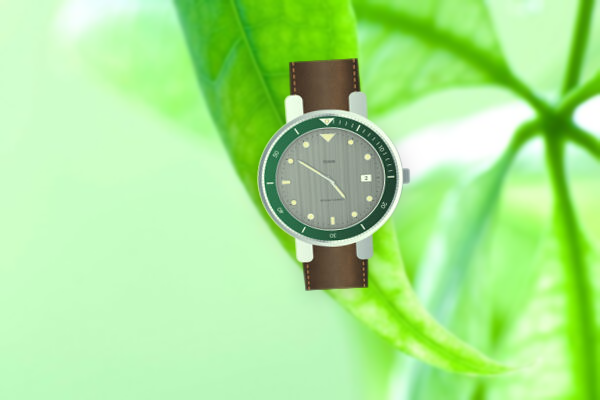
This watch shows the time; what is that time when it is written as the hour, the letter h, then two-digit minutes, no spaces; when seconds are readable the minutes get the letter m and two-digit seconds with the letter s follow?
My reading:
4h51
